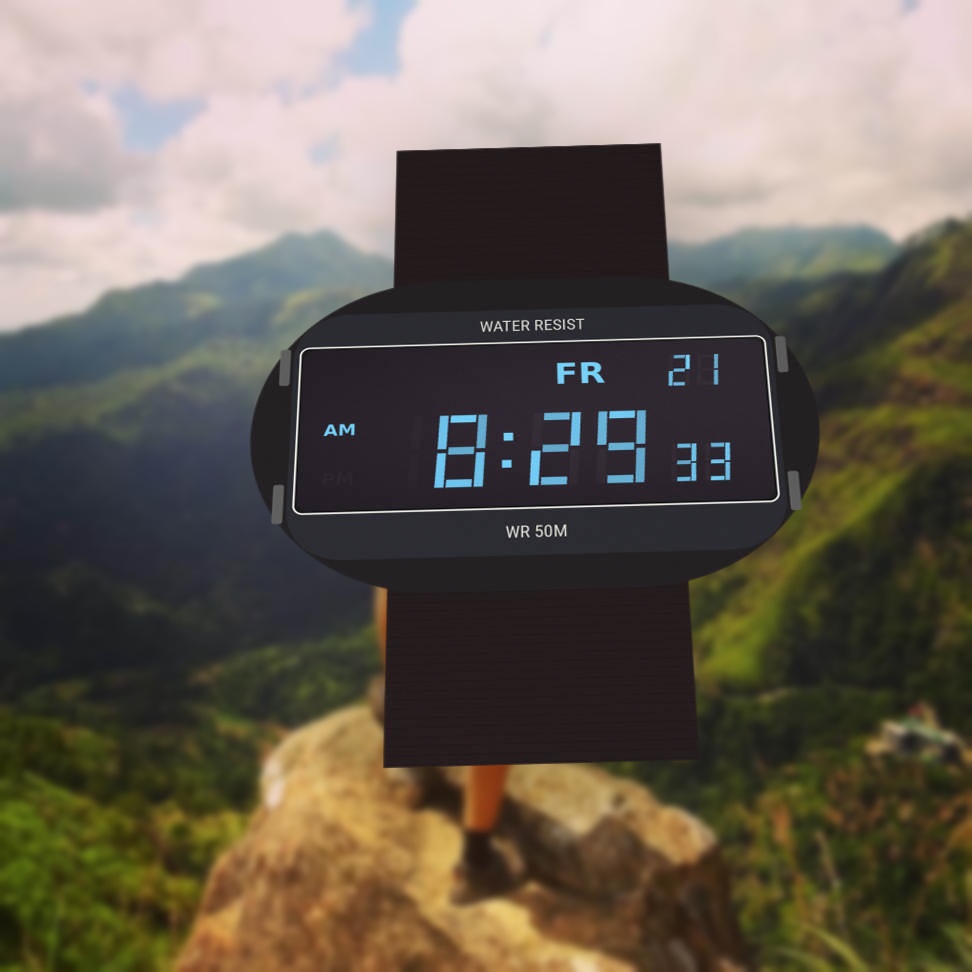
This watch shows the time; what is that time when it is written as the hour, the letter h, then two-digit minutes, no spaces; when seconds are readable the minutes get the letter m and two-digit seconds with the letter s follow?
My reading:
8h29m33s
